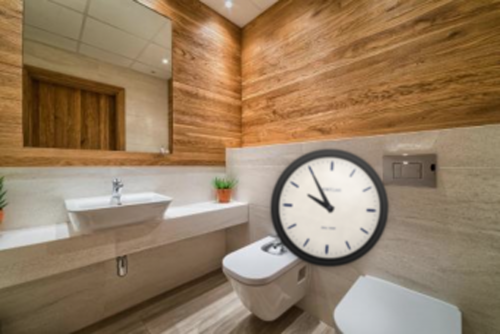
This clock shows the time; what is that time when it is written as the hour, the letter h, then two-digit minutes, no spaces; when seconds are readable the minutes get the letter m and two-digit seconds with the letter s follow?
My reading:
9h55
